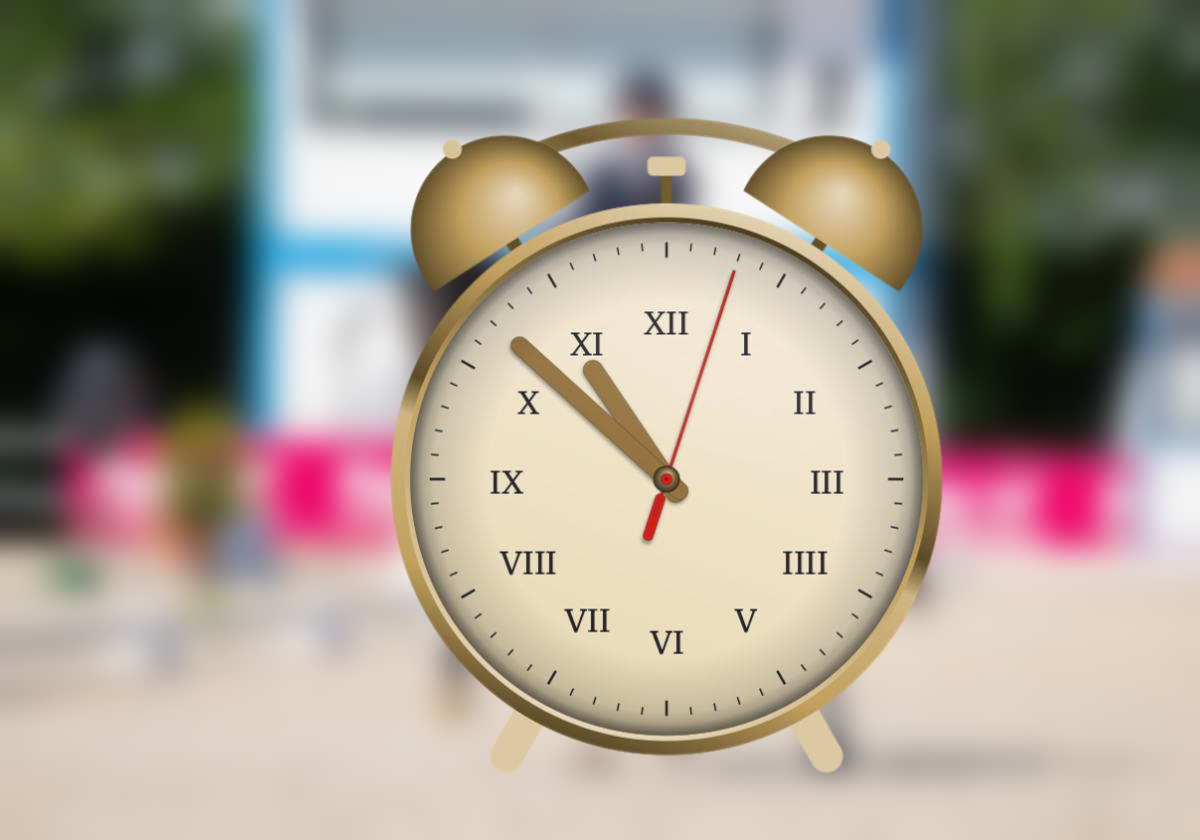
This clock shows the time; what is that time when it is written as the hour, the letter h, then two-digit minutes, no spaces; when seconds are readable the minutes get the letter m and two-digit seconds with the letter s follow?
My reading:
10h52m03s
